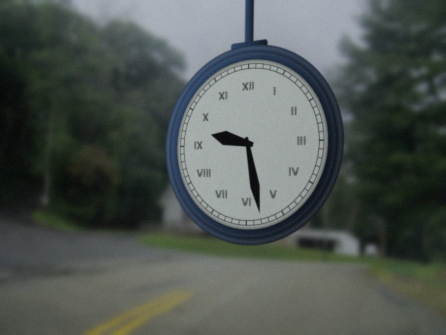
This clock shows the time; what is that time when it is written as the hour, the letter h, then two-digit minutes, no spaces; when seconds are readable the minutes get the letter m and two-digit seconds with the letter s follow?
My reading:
9h28
